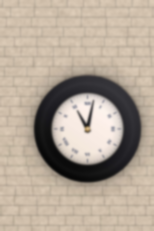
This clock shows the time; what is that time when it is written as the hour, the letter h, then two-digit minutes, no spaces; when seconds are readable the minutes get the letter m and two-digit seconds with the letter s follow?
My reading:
11h02
